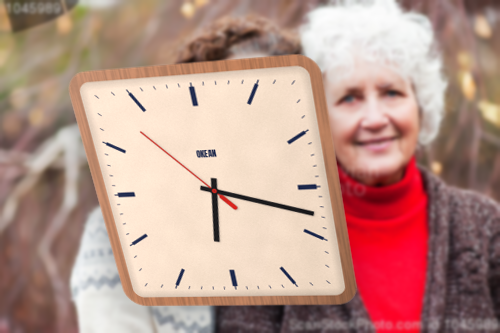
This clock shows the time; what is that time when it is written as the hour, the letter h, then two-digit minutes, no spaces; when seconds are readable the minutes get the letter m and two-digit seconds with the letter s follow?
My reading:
6h17m53s
